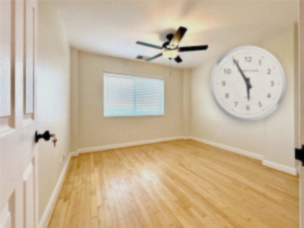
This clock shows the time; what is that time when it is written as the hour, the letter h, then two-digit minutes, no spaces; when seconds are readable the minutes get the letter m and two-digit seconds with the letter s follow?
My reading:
5h55
